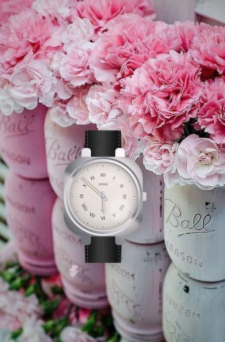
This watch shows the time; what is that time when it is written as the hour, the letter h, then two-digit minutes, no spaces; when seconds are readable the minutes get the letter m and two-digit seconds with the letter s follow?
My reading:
5h52
